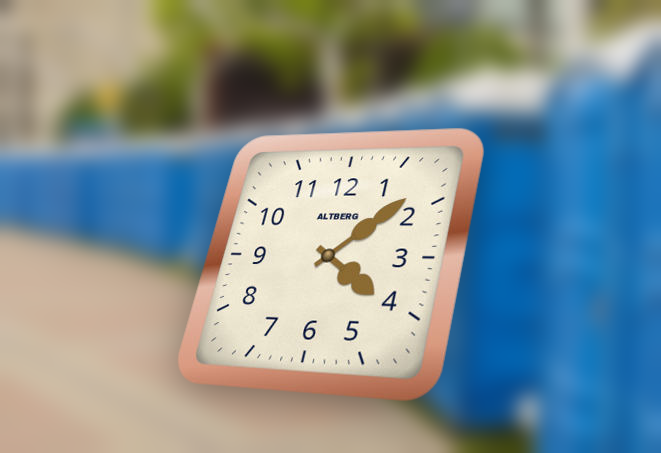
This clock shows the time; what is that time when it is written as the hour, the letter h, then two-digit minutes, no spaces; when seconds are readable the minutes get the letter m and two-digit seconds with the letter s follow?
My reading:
4h08
